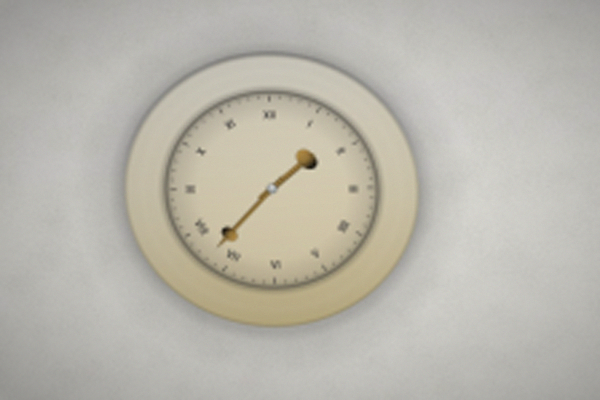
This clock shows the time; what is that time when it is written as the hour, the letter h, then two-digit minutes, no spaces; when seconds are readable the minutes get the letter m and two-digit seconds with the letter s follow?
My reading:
1h37
